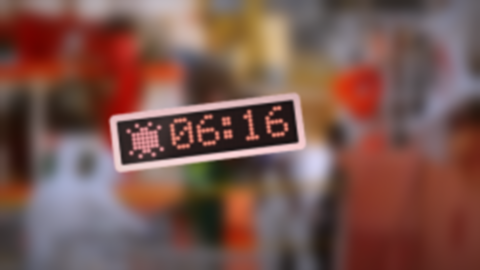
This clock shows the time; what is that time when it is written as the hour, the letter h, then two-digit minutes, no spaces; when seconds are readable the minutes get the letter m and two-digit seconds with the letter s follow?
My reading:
6h16
